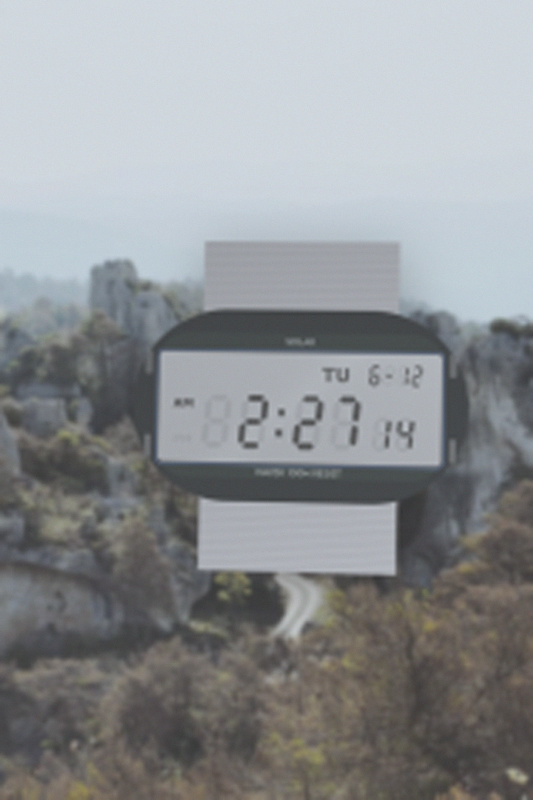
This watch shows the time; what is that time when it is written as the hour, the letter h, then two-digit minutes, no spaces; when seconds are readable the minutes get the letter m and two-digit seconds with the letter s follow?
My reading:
2h27m14s
